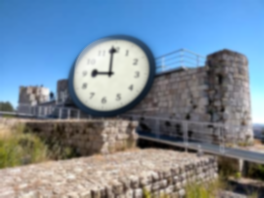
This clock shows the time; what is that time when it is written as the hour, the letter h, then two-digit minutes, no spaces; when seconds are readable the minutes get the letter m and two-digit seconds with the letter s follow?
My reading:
8h59
